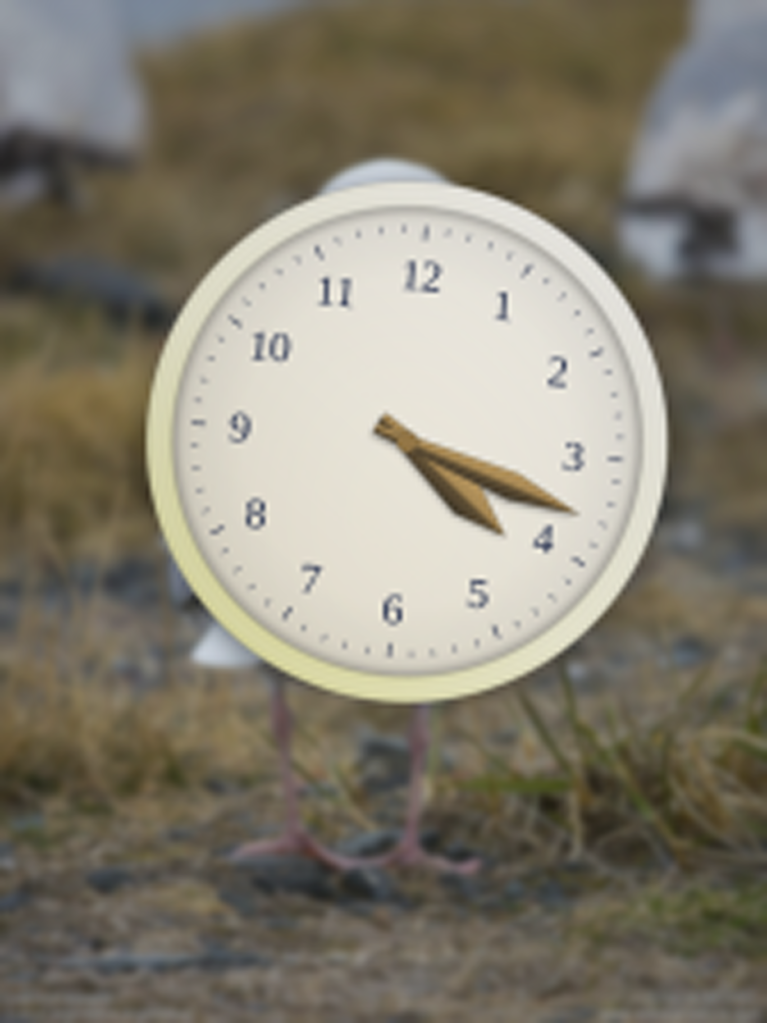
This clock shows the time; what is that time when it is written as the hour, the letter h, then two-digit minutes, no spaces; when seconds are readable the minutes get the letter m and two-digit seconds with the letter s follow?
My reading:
4h18
